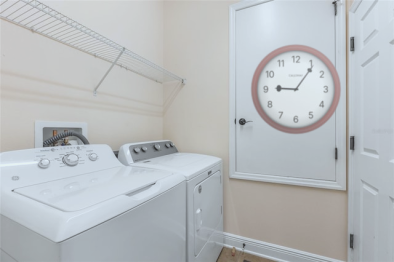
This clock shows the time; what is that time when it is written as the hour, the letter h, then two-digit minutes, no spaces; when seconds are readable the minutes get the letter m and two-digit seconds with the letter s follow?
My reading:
9h06
